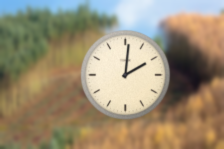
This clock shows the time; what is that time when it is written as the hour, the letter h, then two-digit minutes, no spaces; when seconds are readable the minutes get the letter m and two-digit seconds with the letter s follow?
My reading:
2h01
